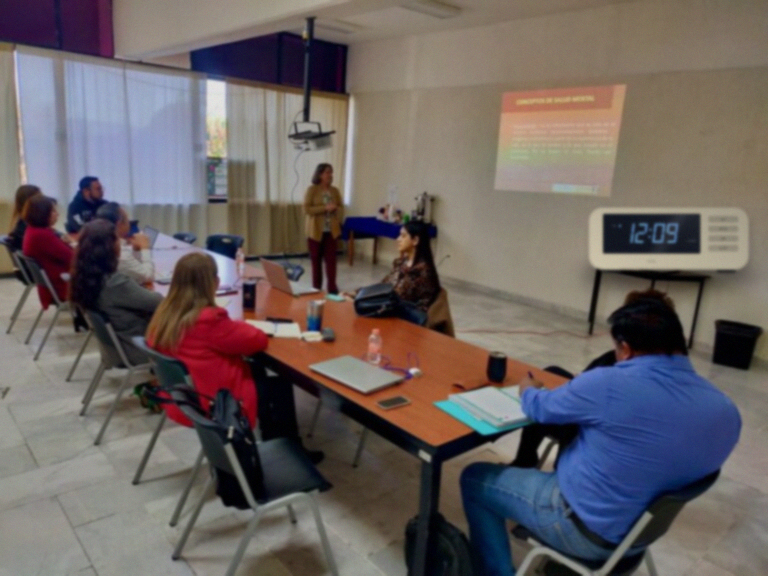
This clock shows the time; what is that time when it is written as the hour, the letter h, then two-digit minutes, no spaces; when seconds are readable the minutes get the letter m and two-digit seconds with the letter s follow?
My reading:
12h09
